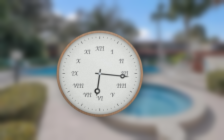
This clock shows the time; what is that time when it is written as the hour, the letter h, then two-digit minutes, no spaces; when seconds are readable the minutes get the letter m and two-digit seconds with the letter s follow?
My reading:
6h16
